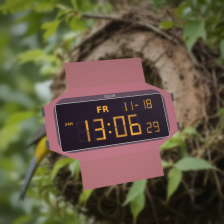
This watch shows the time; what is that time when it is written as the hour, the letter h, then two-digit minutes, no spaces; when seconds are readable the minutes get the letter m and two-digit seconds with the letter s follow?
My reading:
13h06m29s
